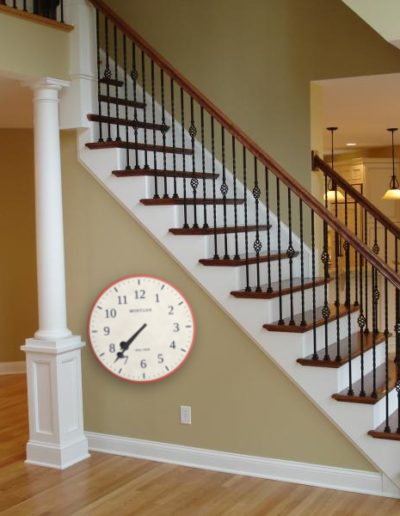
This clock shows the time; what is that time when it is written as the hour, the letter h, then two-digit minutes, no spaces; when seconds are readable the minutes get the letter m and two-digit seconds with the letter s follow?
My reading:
7h37
